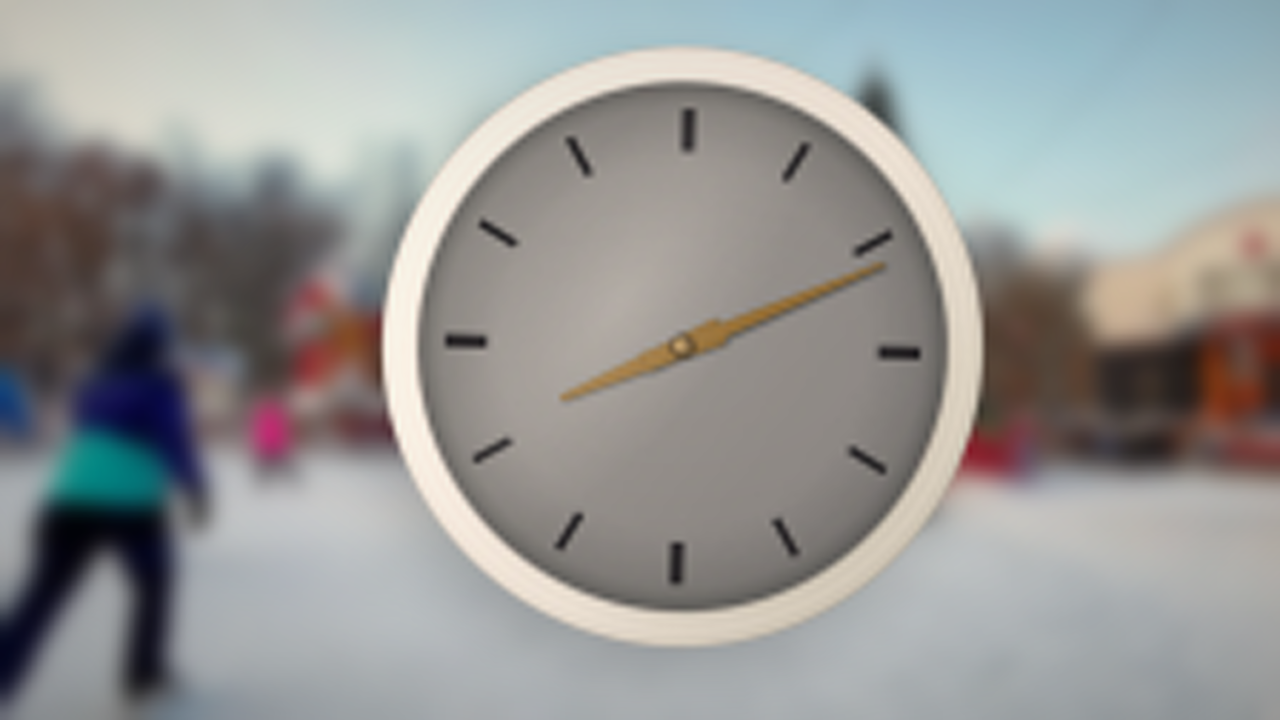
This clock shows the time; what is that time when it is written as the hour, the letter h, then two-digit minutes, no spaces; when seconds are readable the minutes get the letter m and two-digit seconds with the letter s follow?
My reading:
8h11
